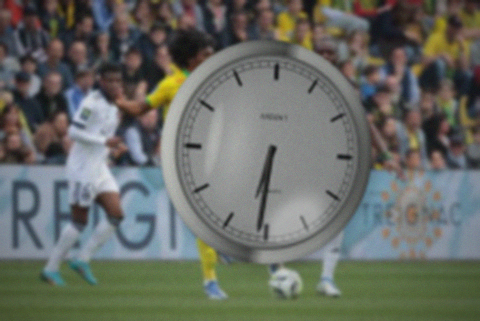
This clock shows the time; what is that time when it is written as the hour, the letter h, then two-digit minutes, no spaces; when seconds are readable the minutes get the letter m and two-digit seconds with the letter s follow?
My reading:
6h31
